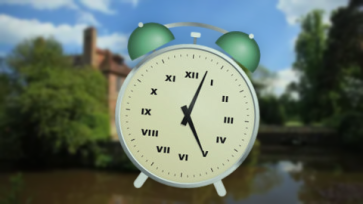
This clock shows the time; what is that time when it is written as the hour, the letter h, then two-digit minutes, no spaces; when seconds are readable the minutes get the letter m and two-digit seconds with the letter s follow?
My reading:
5h03
